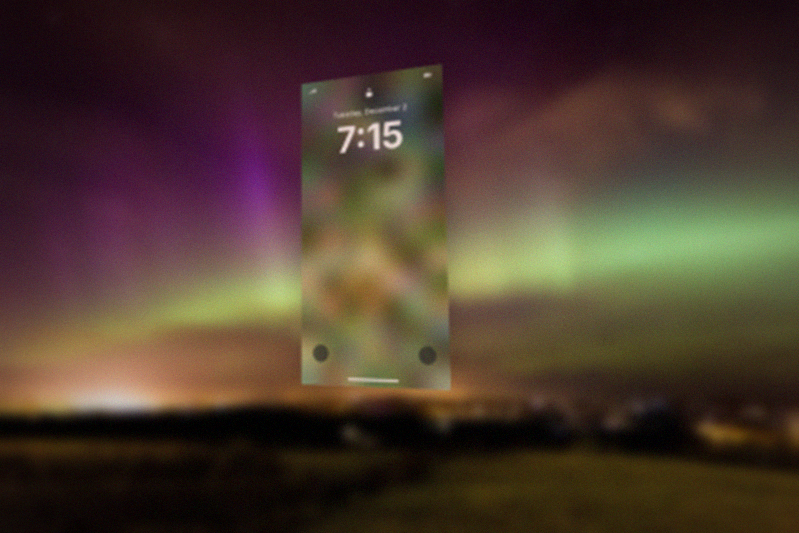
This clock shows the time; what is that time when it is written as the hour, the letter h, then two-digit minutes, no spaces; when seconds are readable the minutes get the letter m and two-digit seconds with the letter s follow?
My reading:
7h15
